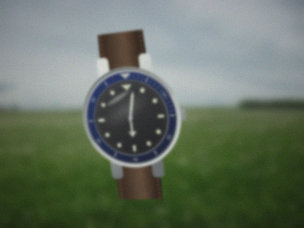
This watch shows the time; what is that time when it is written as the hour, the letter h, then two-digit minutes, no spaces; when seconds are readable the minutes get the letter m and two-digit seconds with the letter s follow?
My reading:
6h02
